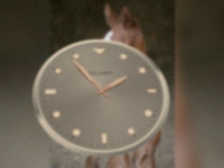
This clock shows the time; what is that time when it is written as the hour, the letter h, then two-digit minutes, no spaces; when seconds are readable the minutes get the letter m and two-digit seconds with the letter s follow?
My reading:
1h54
